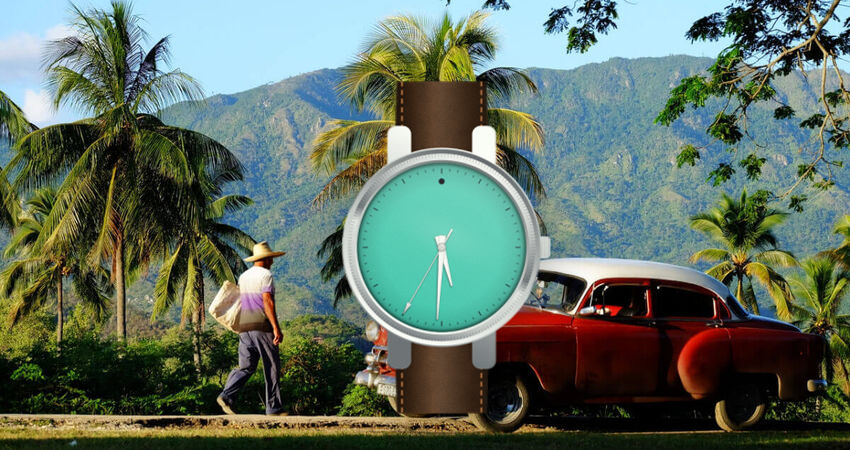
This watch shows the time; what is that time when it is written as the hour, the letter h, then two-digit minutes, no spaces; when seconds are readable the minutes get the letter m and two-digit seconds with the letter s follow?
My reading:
5h30m35s
